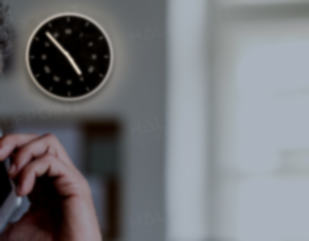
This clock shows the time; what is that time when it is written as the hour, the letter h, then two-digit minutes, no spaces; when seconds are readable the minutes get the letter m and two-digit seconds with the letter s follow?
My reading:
4h53
